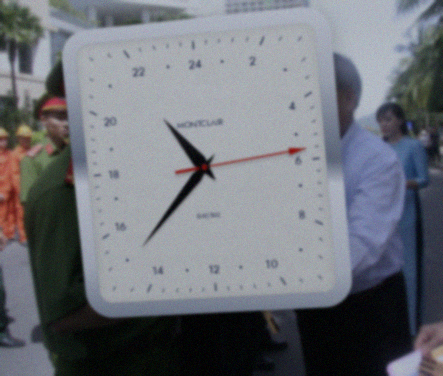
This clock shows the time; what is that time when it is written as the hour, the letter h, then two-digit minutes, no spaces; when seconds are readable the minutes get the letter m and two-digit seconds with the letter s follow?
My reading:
21h37m14s
